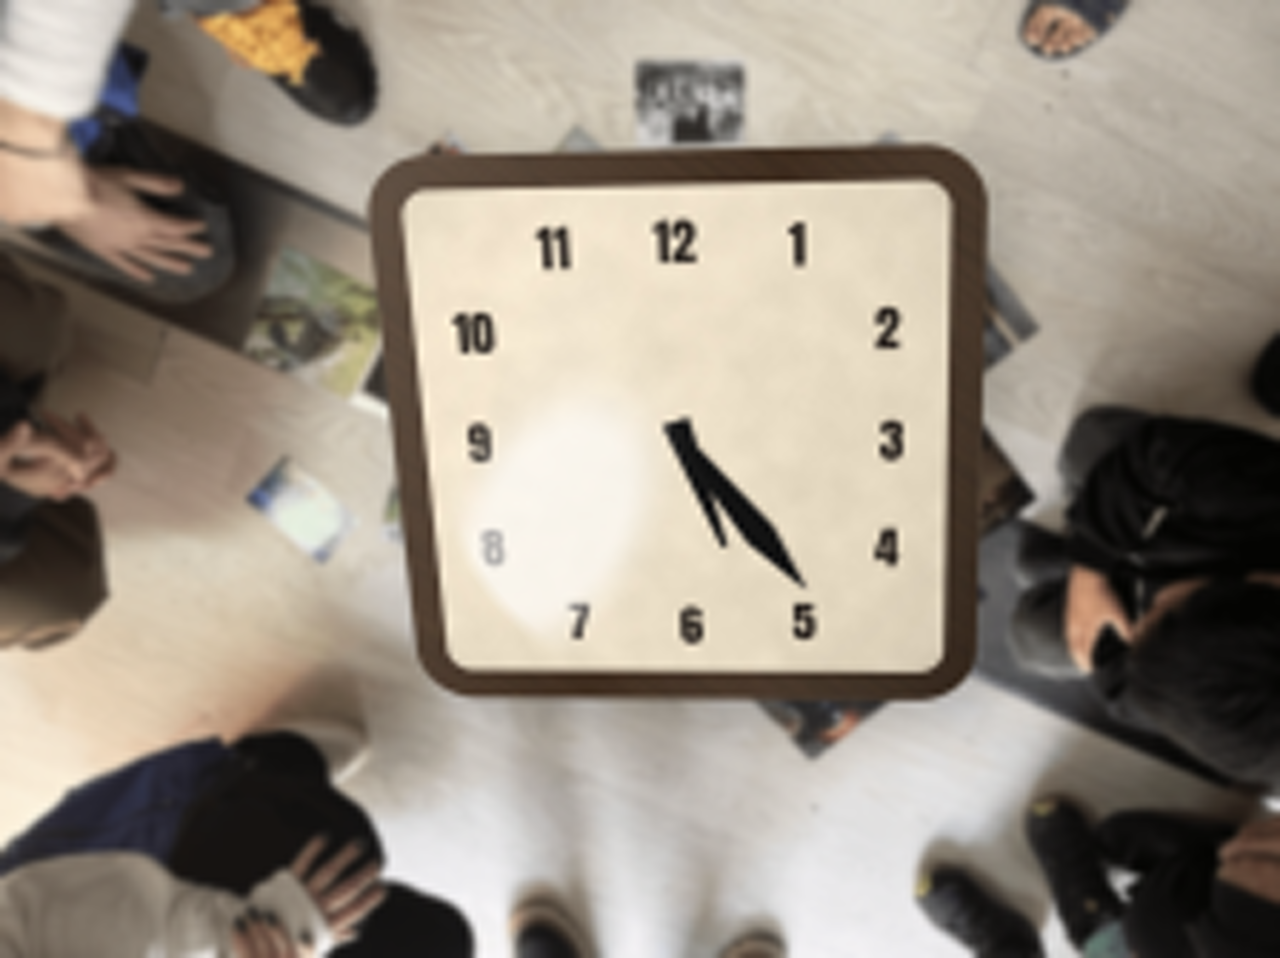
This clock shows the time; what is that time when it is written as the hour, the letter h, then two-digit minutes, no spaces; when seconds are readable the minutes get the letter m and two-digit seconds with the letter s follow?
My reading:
5h24
